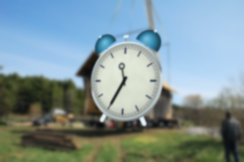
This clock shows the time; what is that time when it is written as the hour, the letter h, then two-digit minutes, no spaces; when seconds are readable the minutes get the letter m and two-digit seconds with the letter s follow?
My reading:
11h35
